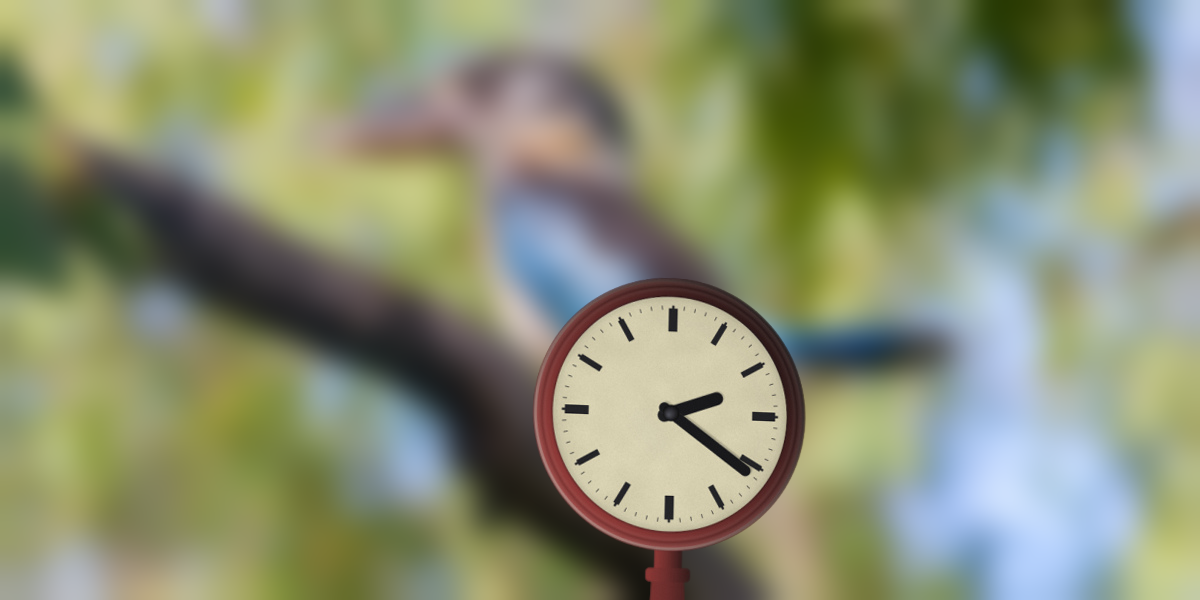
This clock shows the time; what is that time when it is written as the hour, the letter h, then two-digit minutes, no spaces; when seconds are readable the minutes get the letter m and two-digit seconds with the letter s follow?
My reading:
2h21
